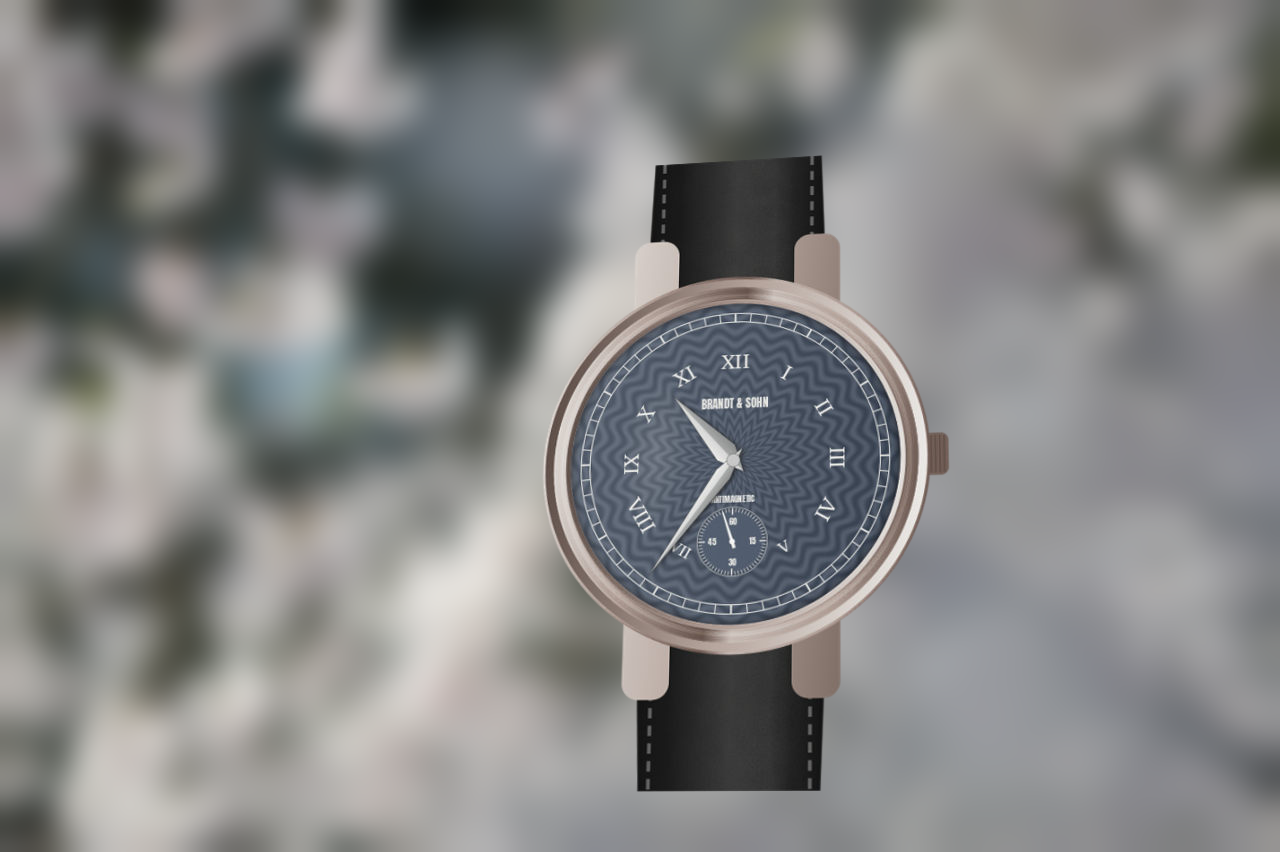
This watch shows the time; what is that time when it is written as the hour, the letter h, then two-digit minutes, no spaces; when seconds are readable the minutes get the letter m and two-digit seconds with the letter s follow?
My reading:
10h35m57s
